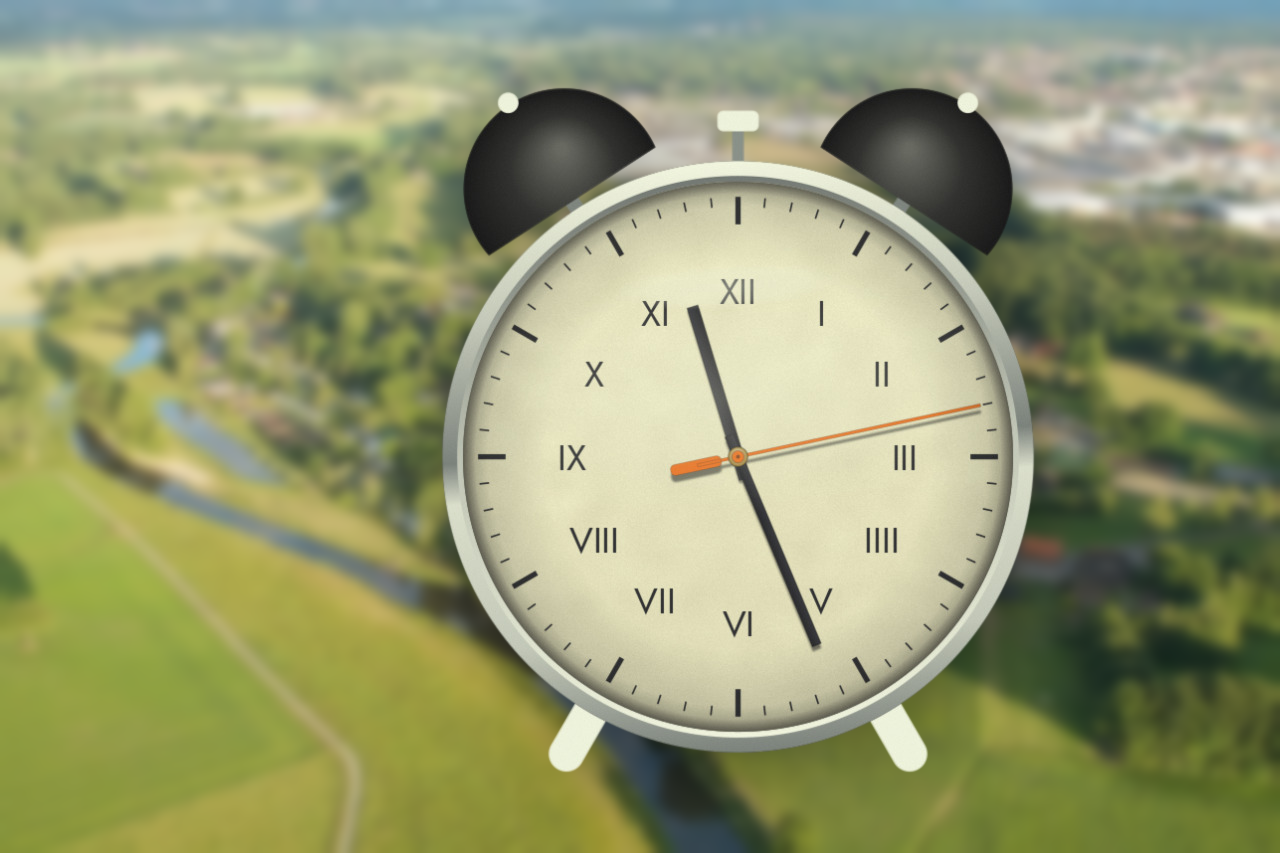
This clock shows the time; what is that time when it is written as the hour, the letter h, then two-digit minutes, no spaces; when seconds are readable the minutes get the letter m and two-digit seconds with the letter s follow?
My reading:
11h26m13s
